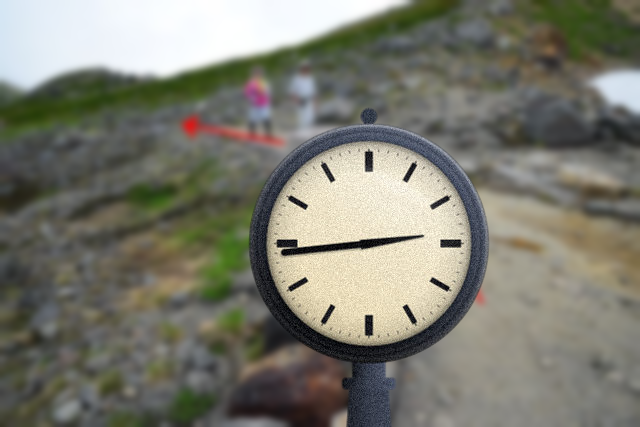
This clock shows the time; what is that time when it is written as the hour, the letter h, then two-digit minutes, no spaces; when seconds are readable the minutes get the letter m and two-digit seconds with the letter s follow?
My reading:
2h44
